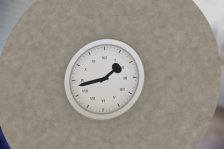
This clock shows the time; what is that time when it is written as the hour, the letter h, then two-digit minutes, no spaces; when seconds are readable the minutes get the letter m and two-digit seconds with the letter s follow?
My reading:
1h43
